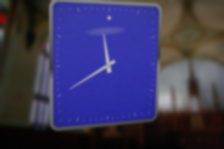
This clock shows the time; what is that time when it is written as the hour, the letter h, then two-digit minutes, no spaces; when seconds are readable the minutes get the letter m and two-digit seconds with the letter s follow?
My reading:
11h40
